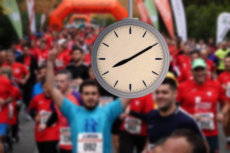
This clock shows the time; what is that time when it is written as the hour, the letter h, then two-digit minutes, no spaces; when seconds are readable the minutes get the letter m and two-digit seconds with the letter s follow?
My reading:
8h10
